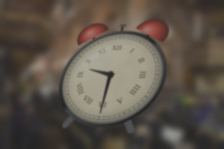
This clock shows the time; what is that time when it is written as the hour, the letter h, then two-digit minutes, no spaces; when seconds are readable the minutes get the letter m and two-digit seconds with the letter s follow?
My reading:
9h30
